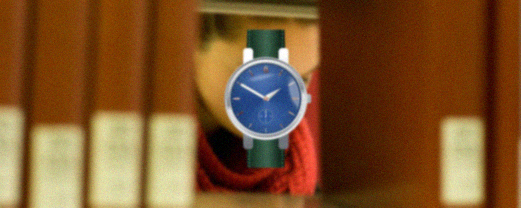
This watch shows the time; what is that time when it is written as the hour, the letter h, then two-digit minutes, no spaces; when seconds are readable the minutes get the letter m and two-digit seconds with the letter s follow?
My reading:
1h50
